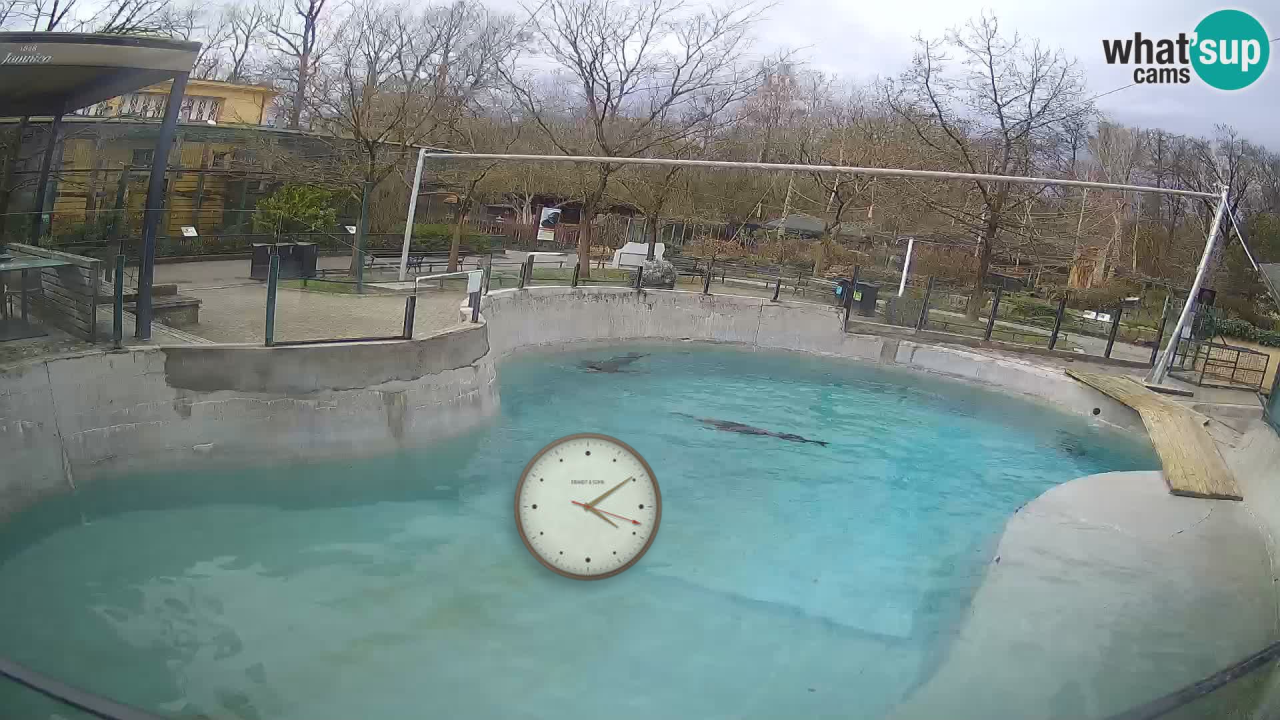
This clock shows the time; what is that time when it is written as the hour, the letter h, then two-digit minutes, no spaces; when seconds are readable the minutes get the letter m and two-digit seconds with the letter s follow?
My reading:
4h09m18s
